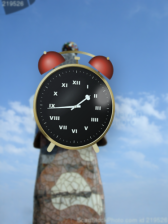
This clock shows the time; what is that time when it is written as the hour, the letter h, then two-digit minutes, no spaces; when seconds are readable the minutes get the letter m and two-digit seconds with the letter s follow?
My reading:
1h44
